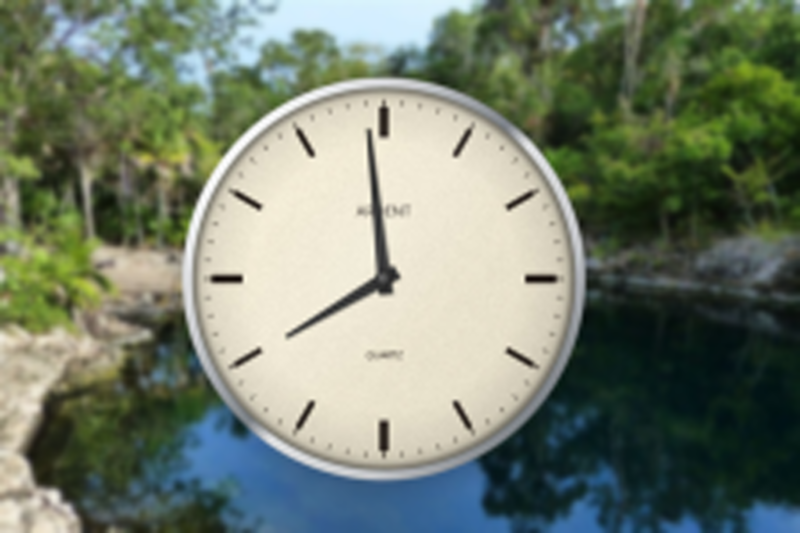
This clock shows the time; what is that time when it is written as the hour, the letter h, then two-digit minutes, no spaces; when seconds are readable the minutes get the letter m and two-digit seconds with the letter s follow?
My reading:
7h59
